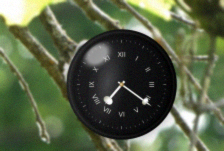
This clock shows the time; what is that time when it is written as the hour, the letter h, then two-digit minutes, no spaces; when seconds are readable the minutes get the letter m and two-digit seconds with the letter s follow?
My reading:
7h21
